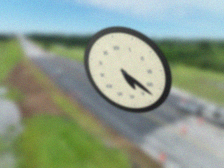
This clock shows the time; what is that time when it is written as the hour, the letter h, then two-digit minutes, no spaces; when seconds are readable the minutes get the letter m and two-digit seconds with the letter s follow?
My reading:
5h23
